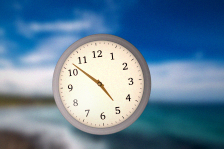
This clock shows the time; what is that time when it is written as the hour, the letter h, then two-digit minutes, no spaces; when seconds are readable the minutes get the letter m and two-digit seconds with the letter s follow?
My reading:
4h52
